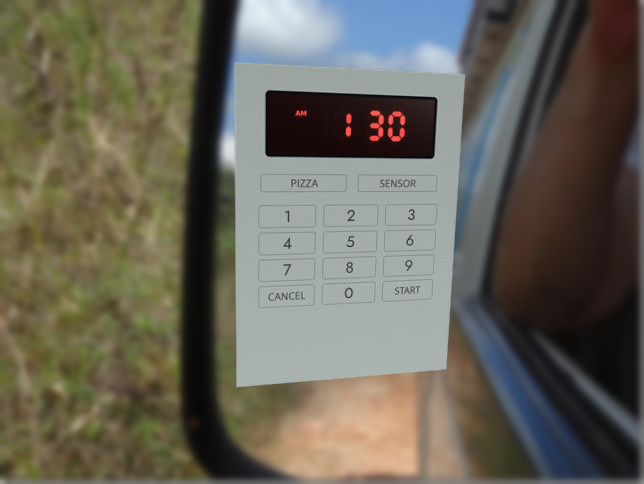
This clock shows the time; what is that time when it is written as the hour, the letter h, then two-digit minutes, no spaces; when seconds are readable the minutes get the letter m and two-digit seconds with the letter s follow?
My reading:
1h30
